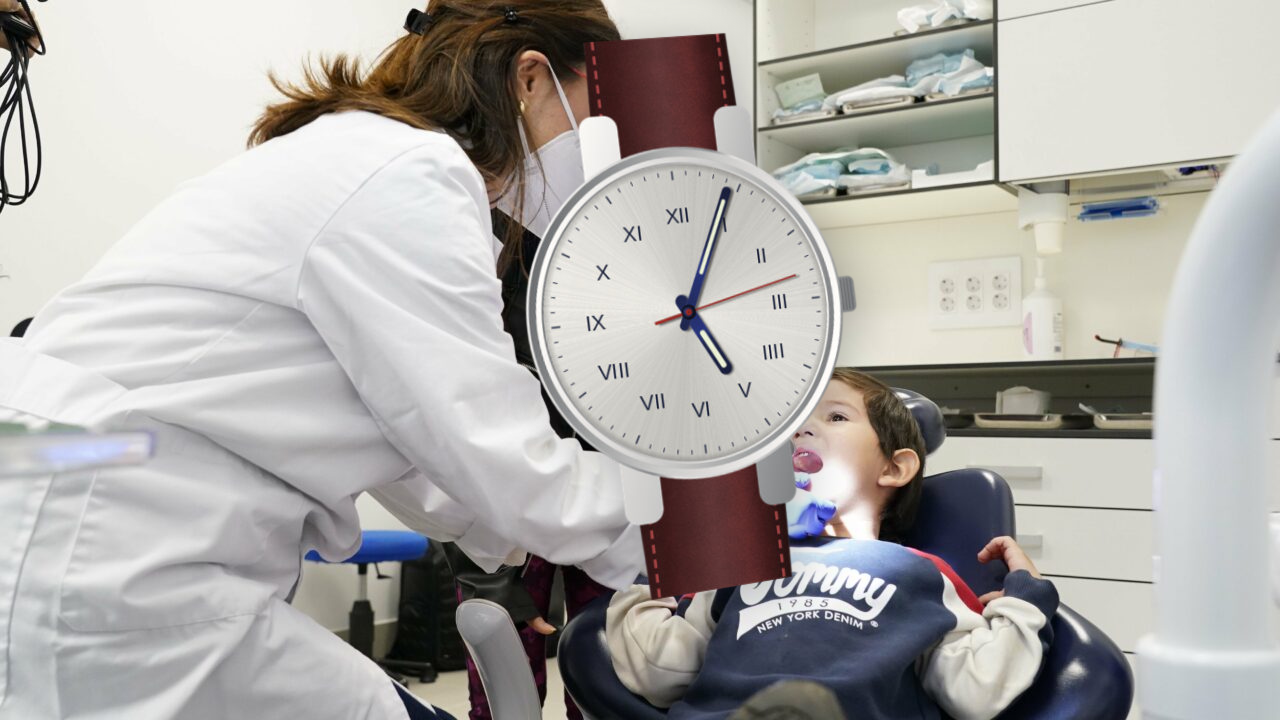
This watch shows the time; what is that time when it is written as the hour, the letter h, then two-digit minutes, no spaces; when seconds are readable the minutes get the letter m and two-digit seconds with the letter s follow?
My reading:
5h04m13s
